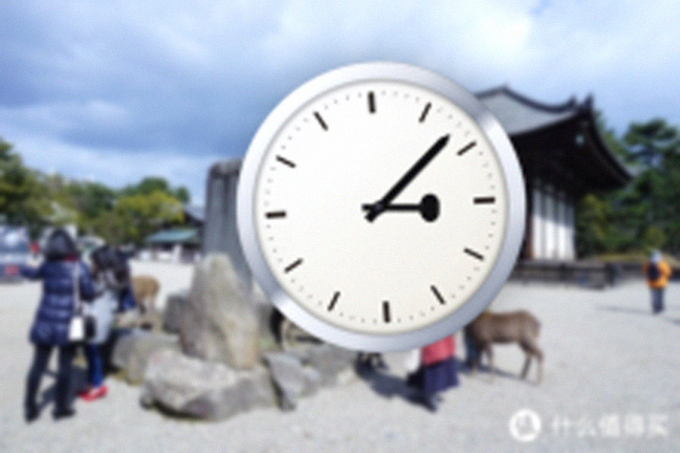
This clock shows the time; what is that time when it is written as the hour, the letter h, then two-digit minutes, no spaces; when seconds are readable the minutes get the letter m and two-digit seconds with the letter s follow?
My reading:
3h08
